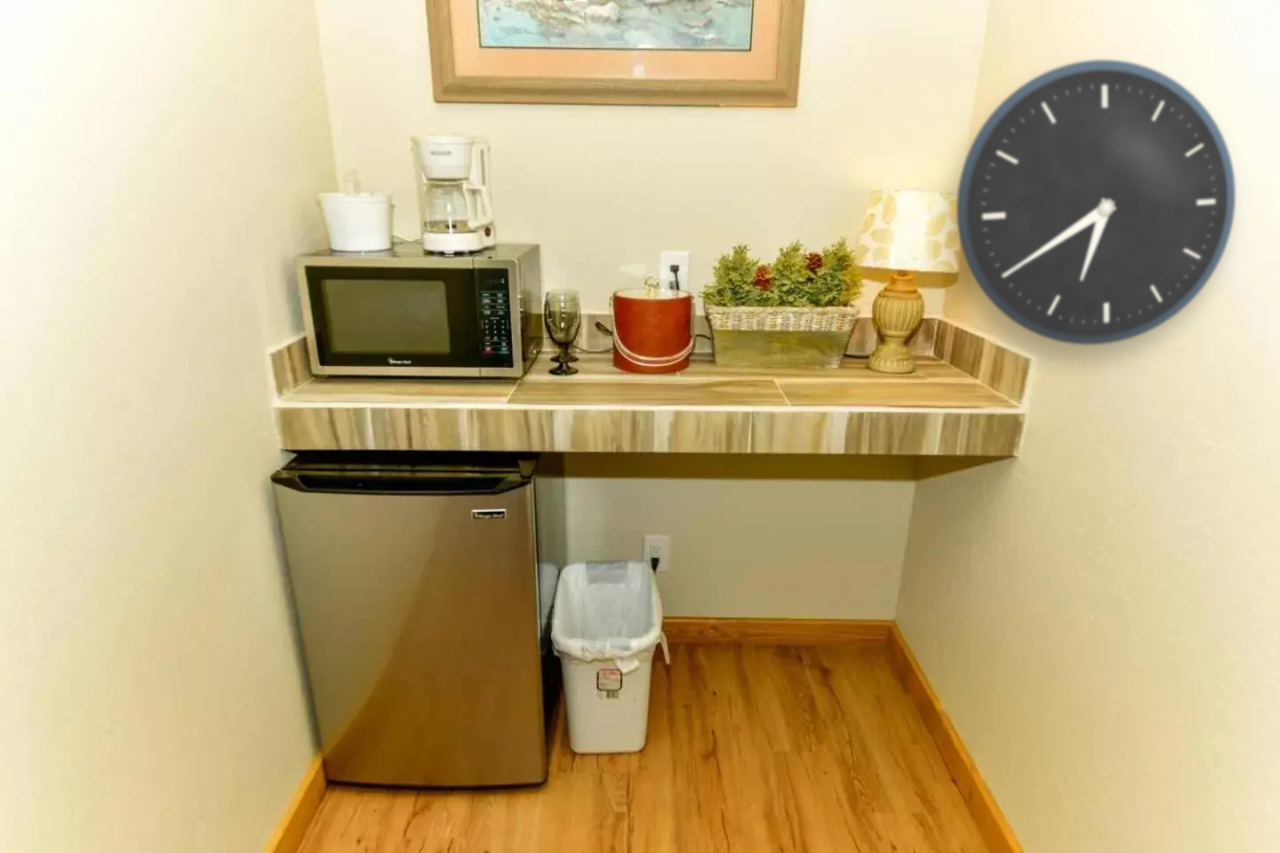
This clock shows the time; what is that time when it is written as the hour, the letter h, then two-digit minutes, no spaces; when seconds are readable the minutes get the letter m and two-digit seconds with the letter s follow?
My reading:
6h40
